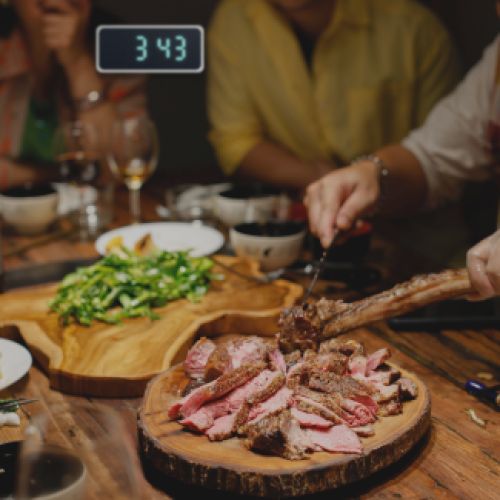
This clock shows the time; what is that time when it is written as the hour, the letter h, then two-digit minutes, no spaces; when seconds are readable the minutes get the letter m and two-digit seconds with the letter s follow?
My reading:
3h43
